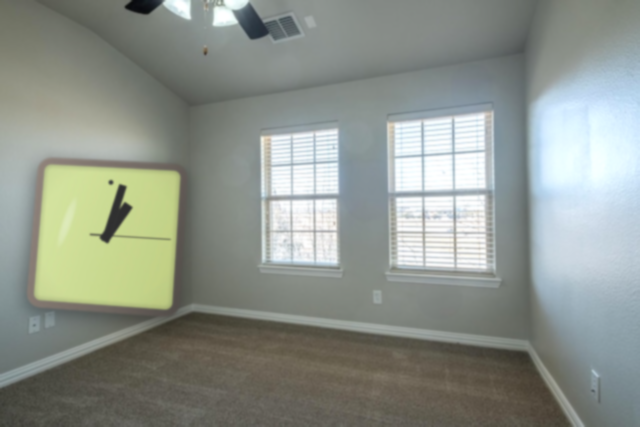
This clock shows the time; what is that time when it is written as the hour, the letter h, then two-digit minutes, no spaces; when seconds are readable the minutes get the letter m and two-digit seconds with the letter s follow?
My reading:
1h02m15s
